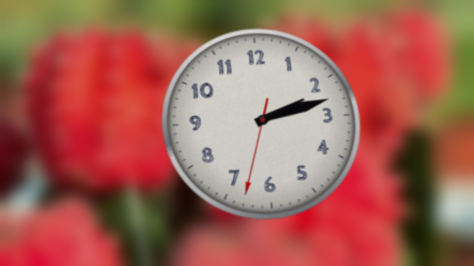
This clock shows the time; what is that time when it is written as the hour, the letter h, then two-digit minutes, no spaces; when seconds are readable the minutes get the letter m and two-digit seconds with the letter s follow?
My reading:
2h12m33s
